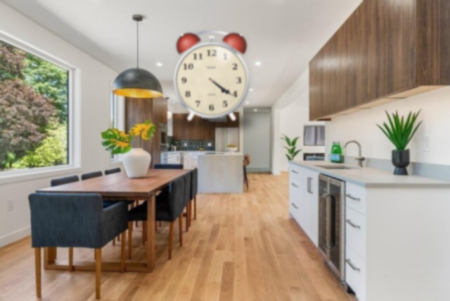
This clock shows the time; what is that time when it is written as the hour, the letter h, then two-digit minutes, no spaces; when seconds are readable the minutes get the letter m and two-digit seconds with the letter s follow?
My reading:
4h21
